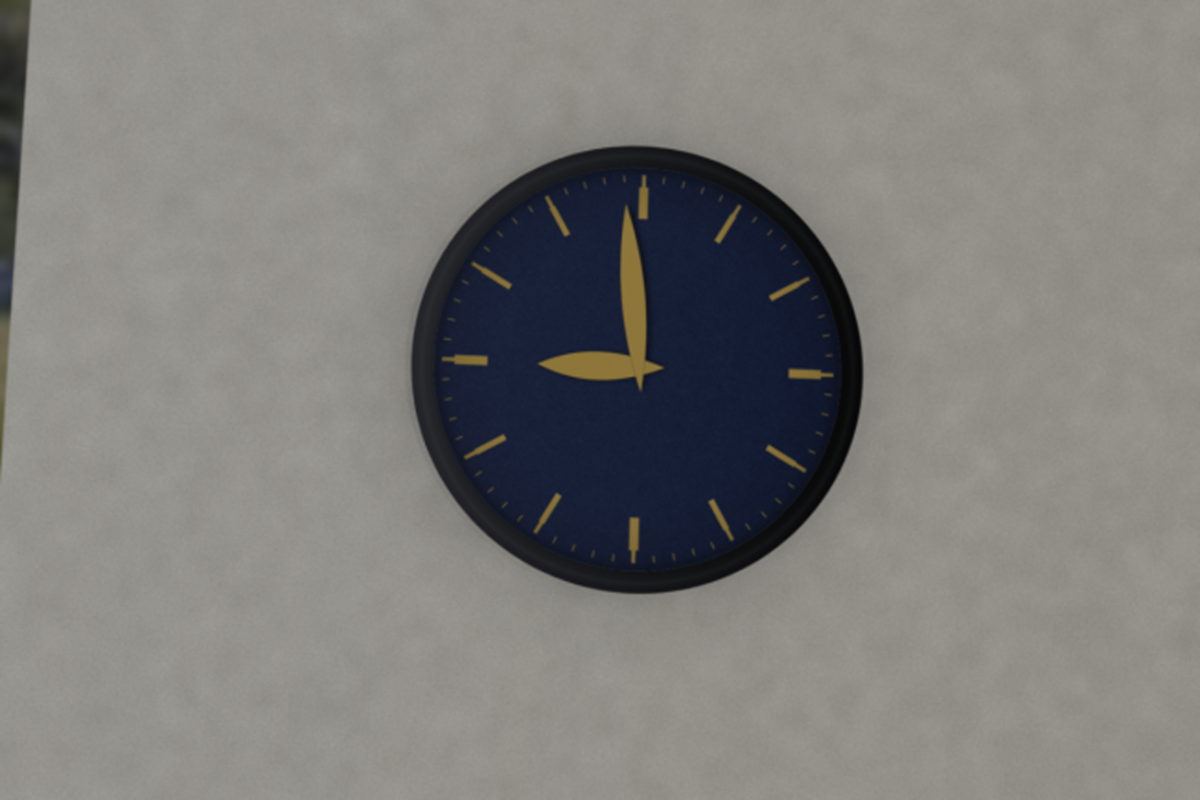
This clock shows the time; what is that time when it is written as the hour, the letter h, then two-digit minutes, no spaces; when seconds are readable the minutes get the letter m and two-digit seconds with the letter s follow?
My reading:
8h59
